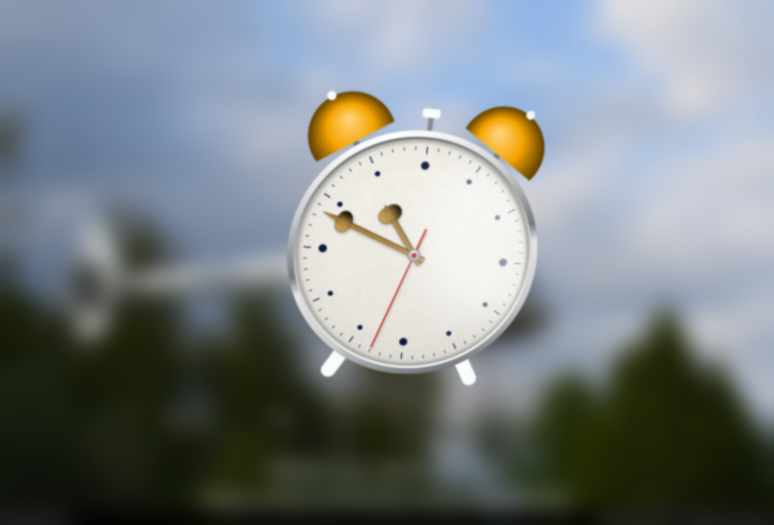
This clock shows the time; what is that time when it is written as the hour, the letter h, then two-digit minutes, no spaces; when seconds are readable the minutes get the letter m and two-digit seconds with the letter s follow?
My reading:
10h48m33s
